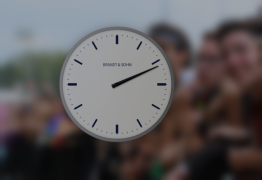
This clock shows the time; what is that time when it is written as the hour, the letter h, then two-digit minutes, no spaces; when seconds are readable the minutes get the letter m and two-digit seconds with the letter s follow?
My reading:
2h11
